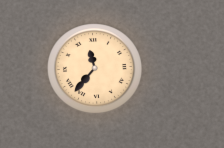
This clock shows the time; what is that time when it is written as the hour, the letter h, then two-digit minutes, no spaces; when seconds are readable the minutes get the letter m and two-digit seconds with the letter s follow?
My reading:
11h37
